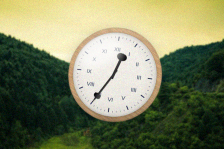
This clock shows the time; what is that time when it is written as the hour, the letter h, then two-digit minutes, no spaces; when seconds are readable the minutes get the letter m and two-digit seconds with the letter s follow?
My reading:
12h35
